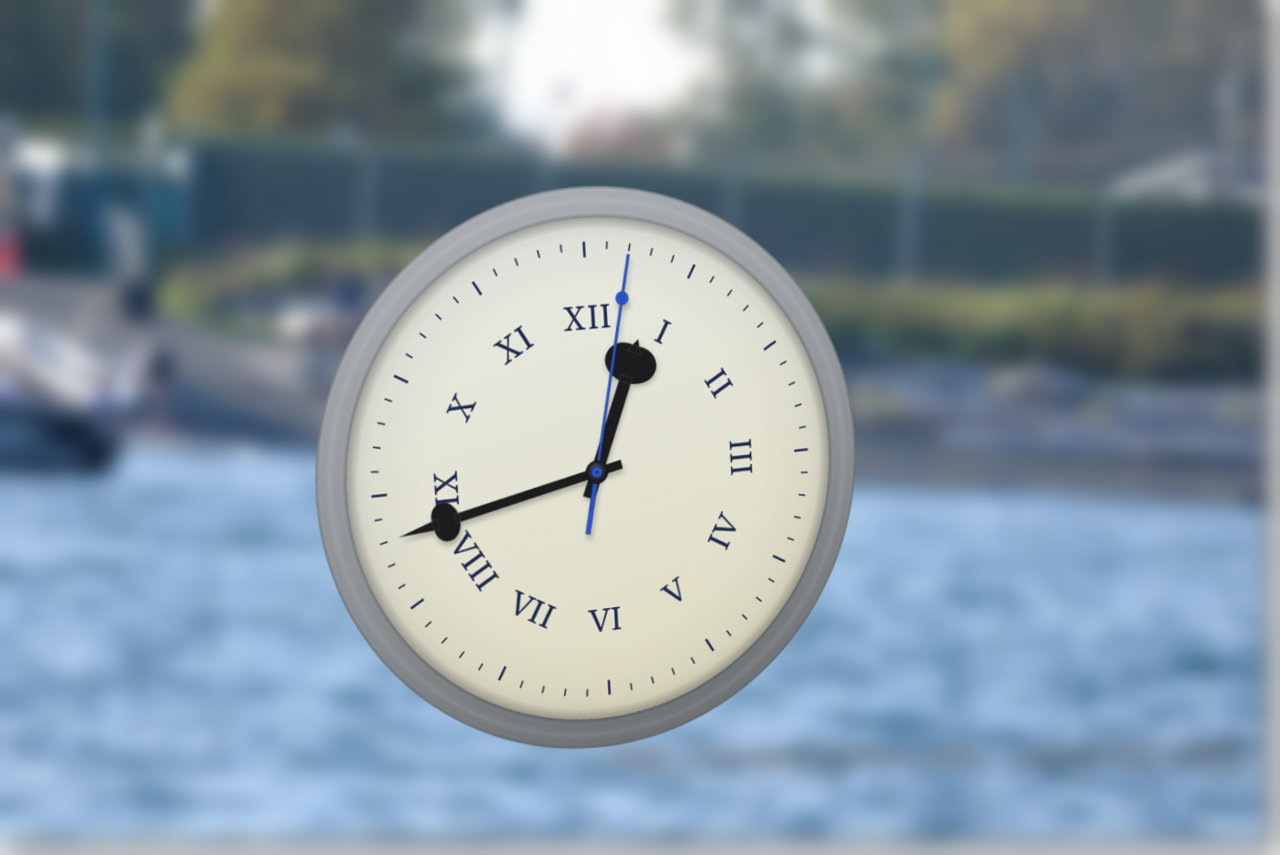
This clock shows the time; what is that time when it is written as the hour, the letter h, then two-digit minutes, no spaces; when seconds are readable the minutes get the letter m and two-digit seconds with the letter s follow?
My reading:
12h43m02s
